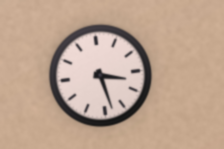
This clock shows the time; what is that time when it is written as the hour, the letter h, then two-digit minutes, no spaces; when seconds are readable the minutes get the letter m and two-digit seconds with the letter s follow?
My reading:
3h28
